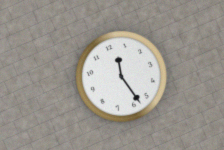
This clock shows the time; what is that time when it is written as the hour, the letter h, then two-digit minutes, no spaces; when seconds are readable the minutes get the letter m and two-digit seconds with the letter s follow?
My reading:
12h28
